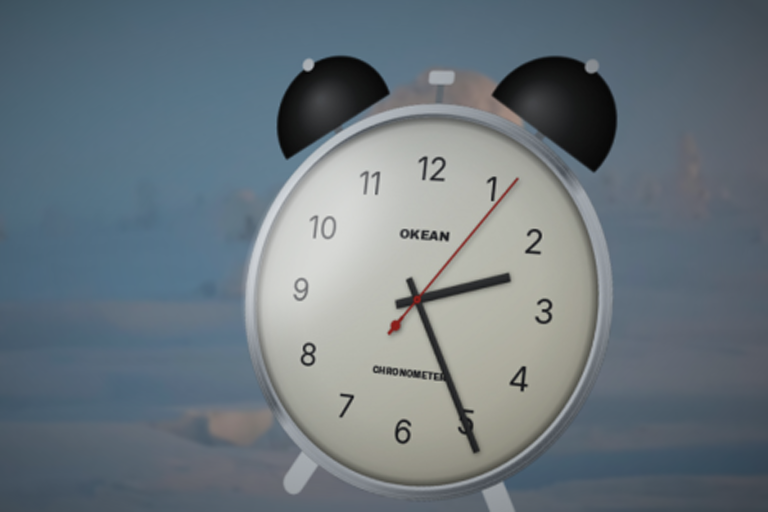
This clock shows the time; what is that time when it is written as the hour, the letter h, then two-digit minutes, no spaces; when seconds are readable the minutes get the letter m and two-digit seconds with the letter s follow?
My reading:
2h25m06s
